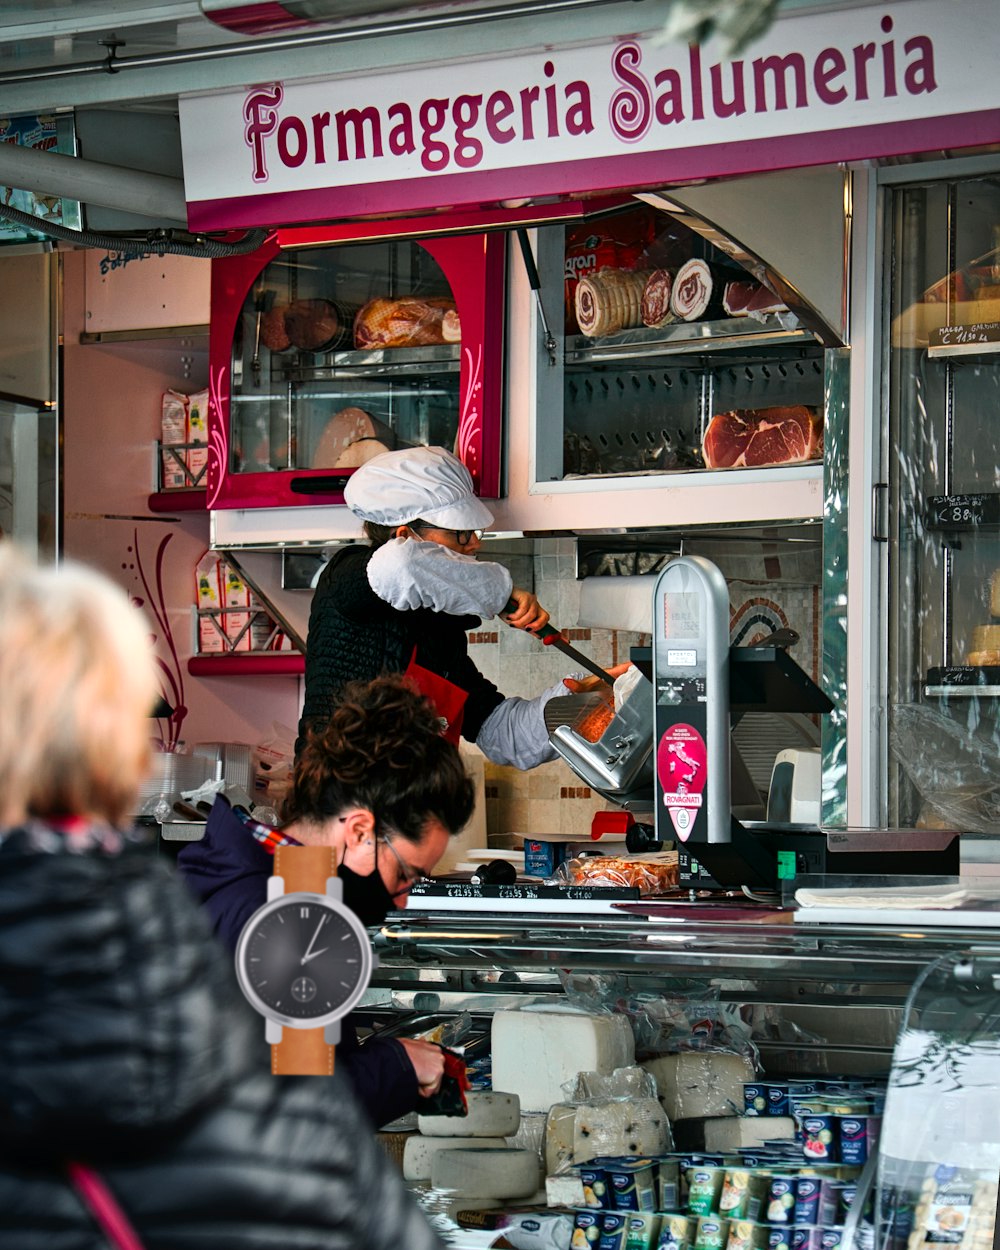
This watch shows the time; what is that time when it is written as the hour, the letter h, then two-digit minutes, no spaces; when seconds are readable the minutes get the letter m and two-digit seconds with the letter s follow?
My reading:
2h04
